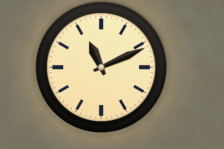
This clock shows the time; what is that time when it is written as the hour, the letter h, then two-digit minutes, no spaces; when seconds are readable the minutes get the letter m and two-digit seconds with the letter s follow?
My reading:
11h11
